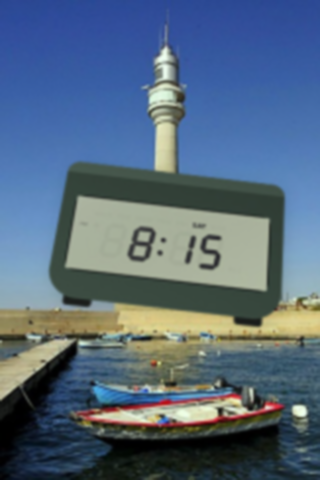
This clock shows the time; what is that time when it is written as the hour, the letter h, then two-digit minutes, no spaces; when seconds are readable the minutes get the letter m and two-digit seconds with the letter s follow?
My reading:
8h15
